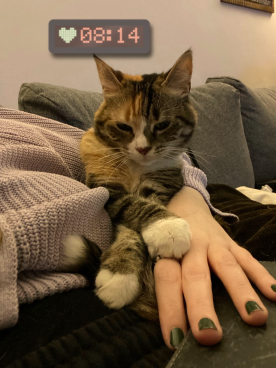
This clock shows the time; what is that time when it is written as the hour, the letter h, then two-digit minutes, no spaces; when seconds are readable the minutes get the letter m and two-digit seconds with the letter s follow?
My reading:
8h14
